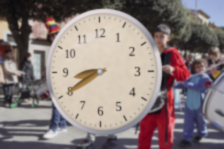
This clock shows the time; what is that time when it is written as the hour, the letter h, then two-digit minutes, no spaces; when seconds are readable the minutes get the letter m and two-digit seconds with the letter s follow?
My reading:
8h40
